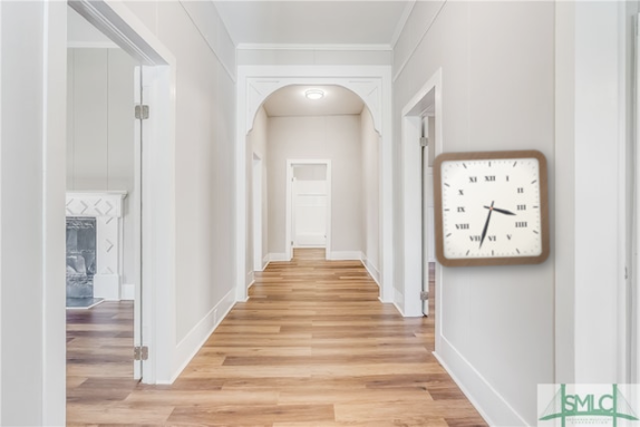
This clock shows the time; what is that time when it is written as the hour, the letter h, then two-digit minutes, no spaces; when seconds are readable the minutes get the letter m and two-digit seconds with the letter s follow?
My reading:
3h33
